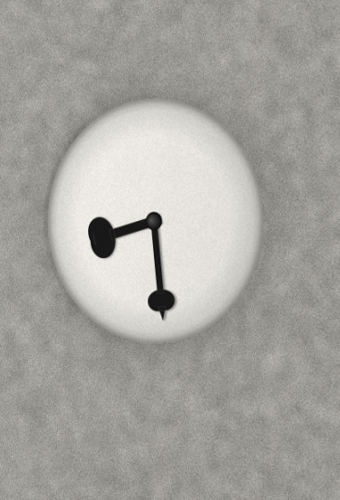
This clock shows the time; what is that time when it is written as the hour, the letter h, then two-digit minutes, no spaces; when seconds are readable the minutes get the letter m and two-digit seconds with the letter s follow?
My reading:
8h29
